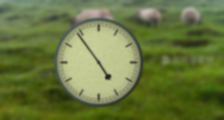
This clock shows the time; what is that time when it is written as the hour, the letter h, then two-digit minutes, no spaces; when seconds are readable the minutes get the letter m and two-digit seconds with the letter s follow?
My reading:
4h54
